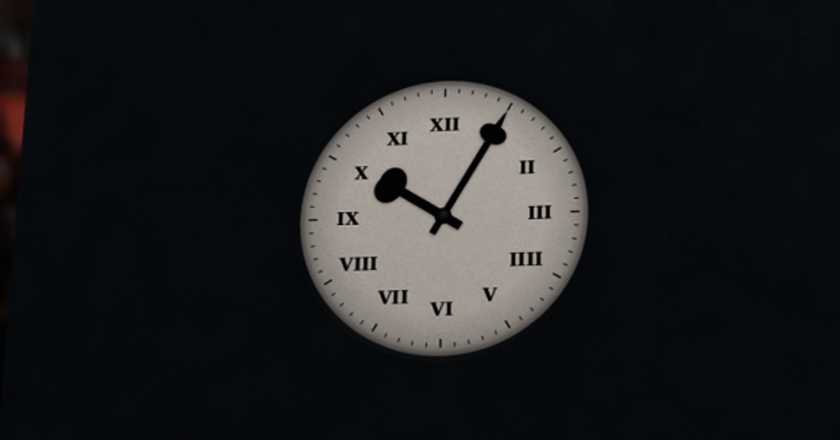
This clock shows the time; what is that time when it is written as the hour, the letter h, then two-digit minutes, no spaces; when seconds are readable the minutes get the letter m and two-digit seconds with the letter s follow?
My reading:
10h05
